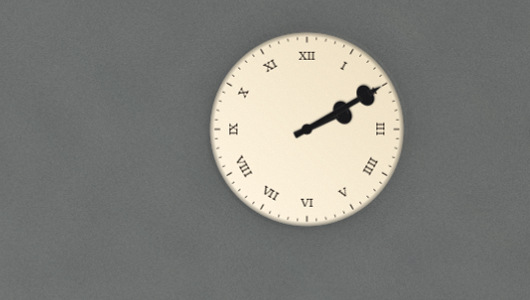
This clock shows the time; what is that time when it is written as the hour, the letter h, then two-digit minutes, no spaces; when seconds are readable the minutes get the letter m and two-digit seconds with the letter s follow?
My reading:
2h10
